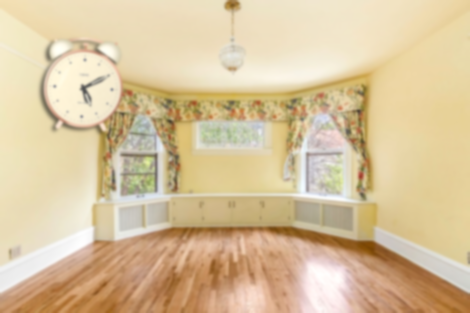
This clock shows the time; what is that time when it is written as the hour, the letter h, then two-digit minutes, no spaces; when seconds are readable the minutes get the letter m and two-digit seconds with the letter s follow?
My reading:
5h10
